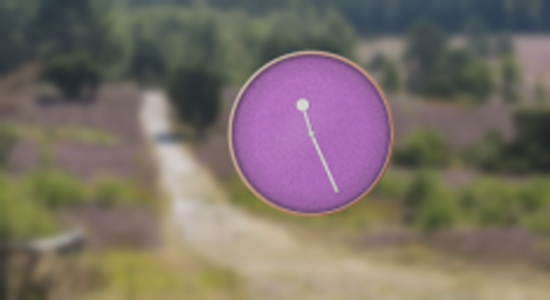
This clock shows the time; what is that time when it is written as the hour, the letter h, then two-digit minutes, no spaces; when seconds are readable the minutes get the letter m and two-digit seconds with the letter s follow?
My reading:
11h26
